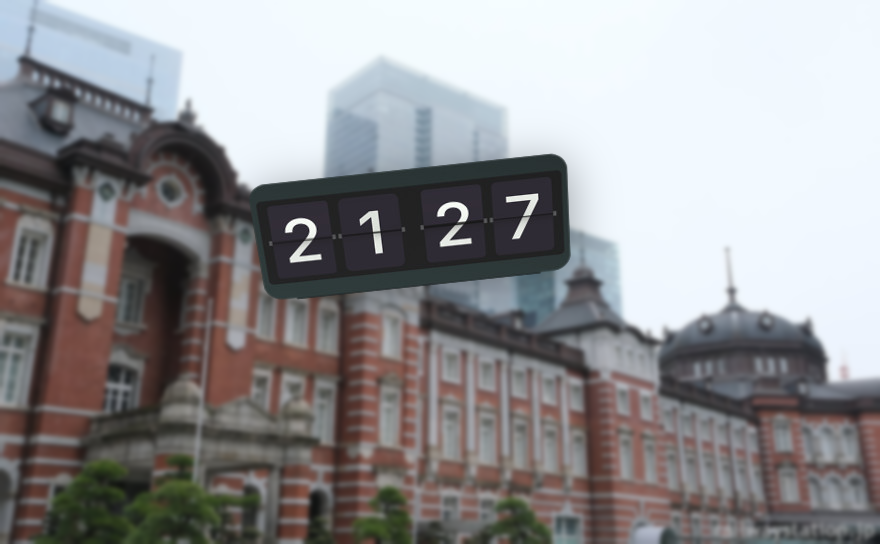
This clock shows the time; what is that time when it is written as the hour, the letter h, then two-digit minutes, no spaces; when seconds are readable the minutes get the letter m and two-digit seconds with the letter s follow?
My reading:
21h27
